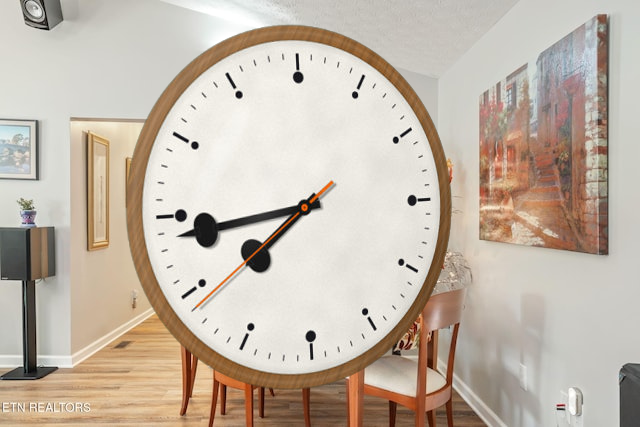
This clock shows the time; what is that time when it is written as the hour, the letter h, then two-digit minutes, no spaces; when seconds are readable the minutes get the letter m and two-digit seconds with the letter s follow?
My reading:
7h43m39s
